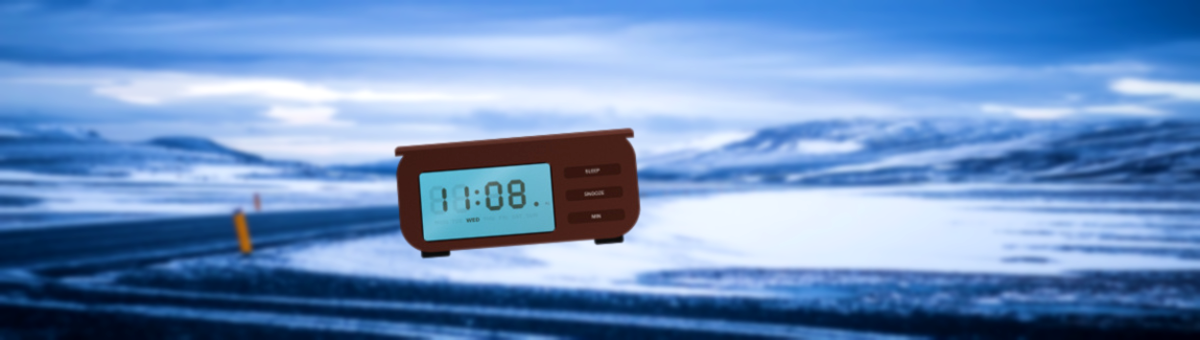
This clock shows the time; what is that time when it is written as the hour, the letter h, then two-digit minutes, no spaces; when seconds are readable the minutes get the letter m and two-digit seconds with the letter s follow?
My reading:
11h08
